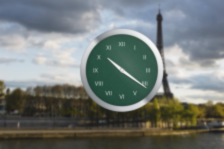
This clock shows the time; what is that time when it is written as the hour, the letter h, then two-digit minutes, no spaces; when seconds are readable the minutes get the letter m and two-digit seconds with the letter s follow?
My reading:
10h21
